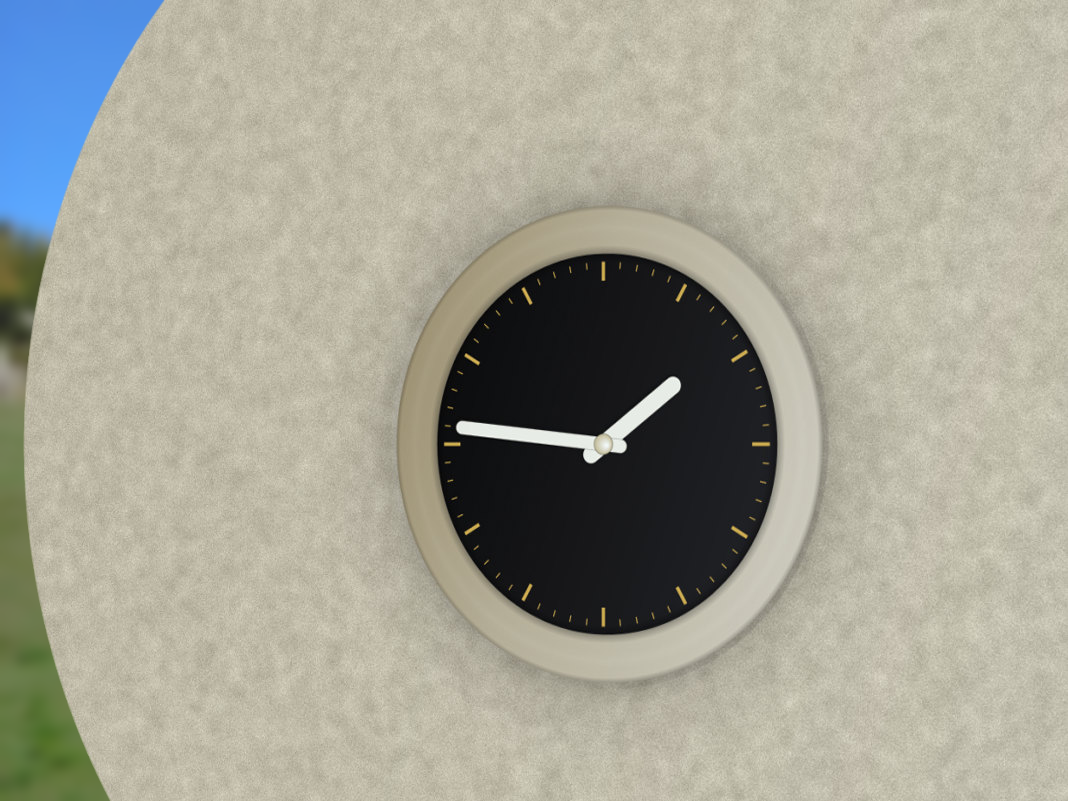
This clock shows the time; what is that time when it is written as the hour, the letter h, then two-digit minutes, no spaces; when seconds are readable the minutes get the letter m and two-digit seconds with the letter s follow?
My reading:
1h46
